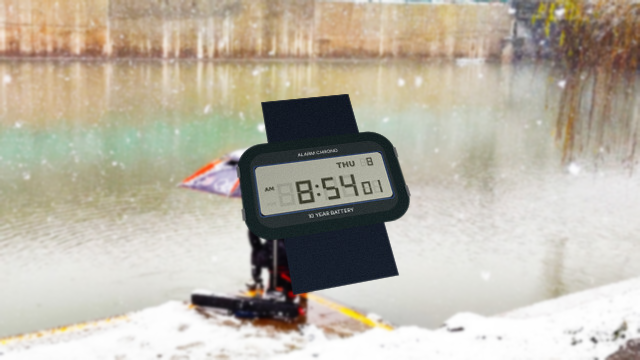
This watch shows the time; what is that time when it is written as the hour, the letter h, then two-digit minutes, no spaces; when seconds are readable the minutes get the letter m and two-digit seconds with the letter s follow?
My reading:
8h54m01s
